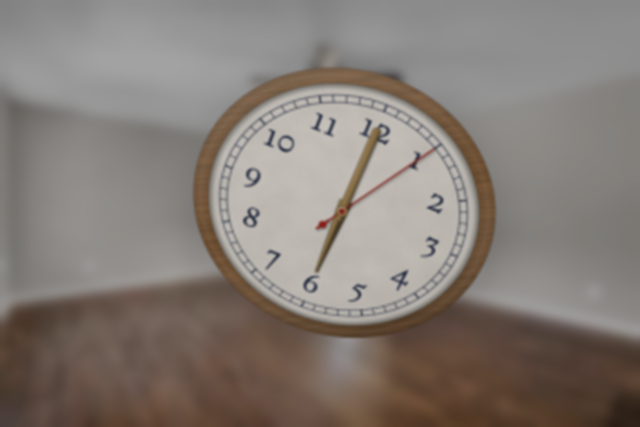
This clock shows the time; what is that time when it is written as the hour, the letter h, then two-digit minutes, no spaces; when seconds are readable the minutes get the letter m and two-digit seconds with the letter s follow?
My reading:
6h00m05s
